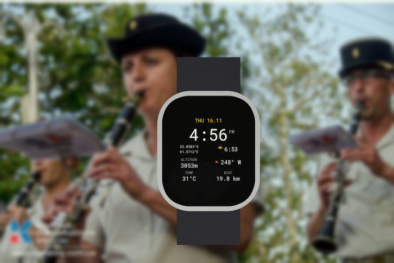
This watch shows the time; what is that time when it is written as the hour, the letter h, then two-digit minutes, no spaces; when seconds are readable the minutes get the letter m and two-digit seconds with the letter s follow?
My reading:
4h56
